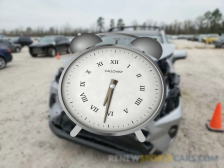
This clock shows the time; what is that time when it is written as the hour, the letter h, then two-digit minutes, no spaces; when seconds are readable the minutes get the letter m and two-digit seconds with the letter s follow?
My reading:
6h31
